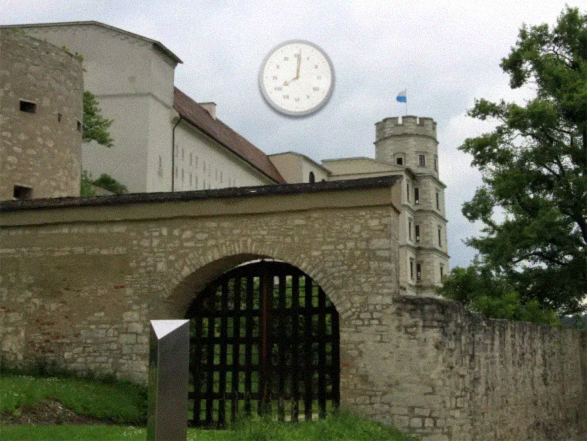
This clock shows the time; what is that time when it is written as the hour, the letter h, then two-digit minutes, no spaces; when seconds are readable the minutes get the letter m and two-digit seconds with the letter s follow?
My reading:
8h01
